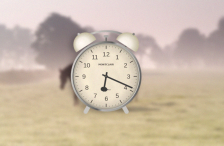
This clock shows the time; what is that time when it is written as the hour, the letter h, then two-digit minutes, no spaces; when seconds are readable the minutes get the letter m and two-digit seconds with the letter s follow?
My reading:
6h19
